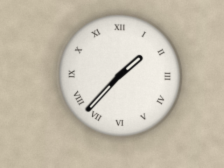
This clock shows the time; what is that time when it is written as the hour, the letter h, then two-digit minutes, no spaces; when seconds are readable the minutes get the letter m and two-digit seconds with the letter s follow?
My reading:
1h37
